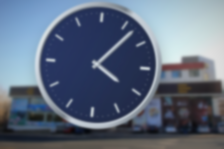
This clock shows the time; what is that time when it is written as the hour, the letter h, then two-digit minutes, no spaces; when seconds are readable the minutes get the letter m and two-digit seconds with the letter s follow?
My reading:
4h07
